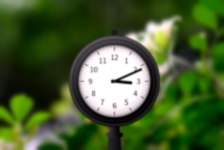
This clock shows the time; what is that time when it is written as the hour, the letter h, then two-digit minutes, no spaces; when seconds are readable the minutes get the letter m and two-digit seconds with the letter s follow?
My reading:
3h11
